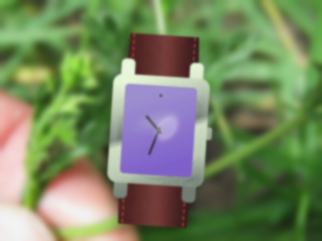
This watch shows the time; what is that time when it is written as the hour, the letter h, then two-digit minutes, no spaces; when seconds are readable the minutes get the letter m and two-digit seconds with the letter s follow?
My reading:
10h33
